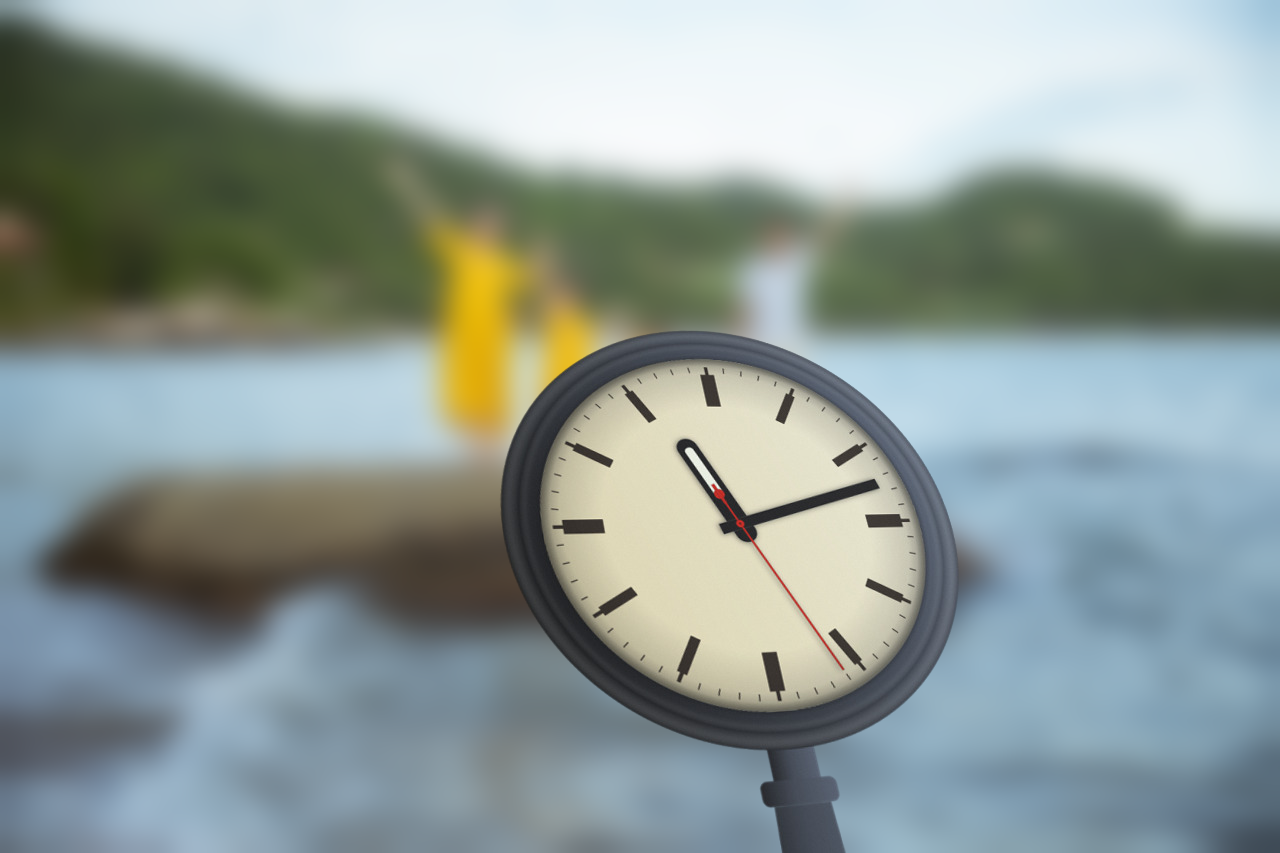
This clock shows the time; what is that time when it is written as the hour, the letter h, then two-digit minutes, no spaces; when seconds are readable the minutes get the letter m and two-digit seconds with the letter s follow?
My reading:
11h12m26s
